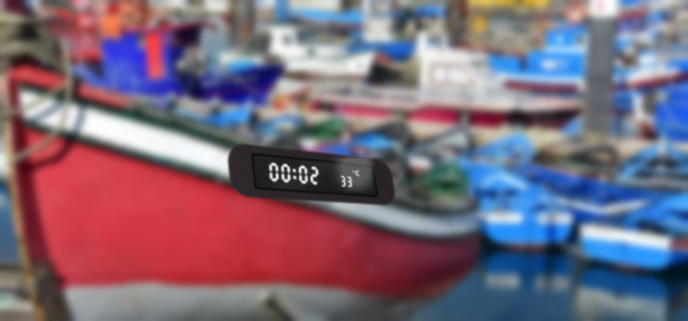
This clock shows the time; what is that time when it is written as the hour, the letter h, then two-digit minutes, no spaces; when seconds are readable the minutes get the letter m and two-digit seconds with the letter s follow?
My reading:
0h02
